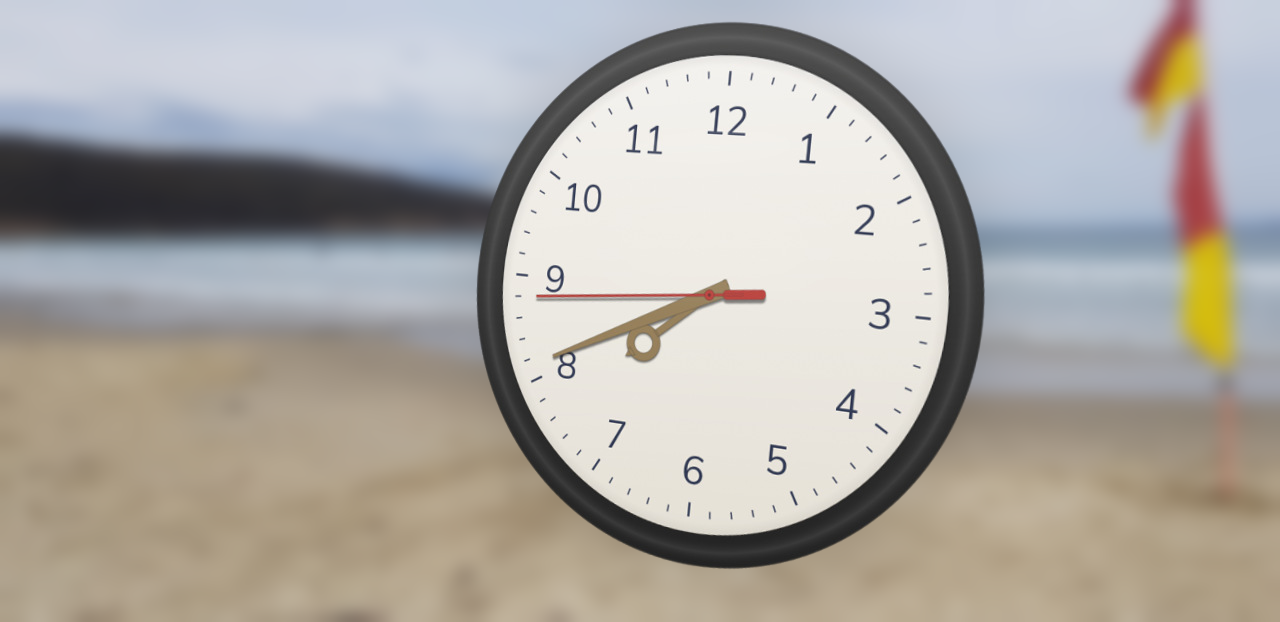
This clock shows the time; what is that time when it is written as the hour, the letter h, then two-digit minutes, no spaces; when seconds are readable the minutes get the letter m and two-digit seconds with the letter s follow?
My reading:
7h40m44s
